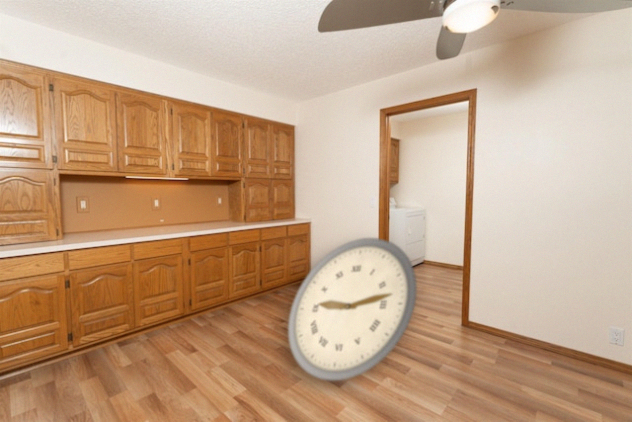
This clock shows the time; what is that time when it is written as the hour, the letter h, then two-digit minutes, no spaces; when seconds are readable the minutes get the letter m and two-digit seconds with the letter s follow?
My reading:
9h13
